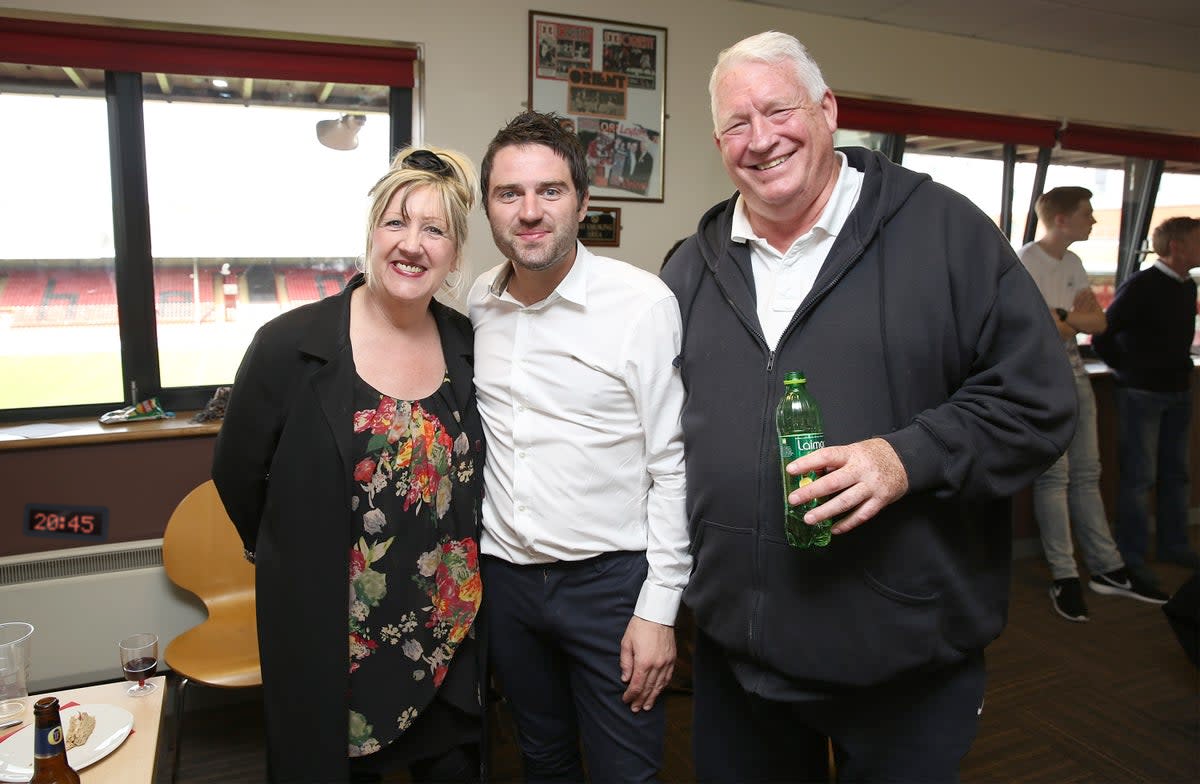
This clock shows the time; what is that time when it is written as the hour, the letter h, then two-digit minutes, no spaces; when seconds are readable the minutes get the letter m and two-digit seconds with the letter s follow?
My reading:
20h45
